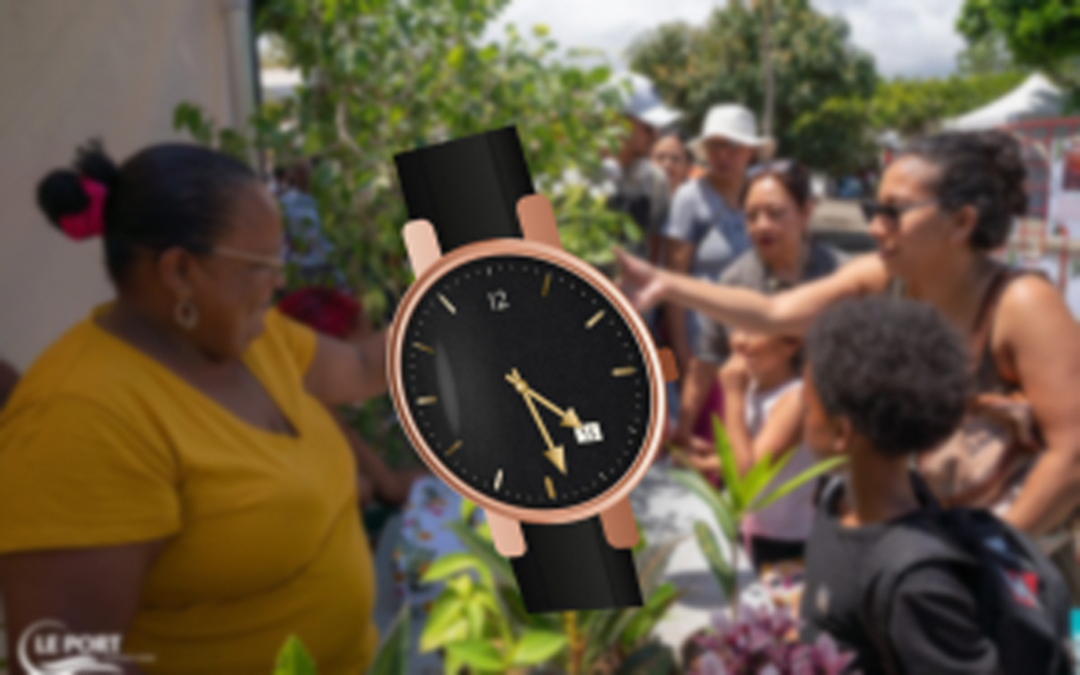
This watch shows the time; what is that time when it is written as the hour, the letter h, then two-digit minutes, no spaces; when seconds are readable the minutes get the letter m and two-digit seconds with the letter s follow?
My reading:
4h28
